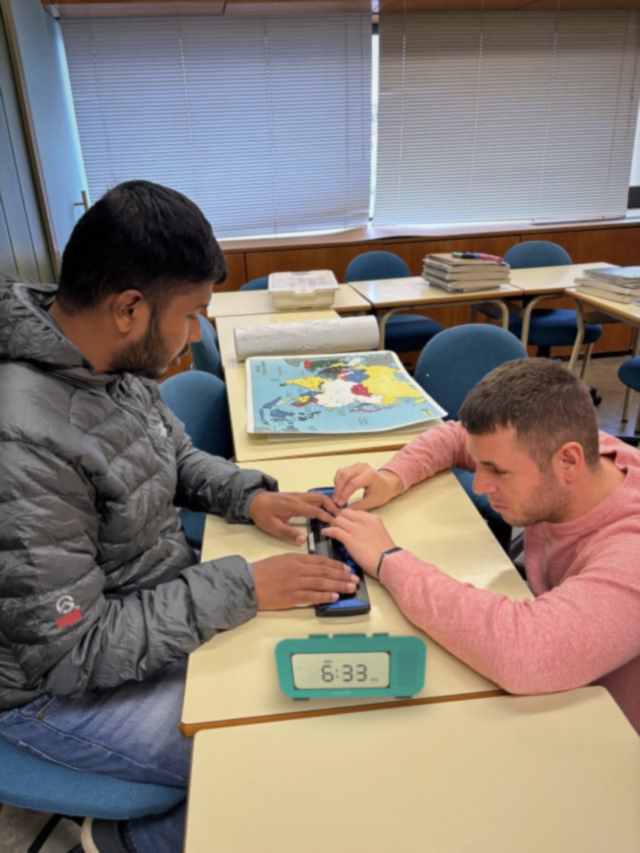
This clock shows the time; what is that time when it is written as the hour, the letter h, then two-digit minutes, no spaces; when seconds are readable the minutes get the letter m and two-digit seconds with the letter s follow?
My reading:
6h33
